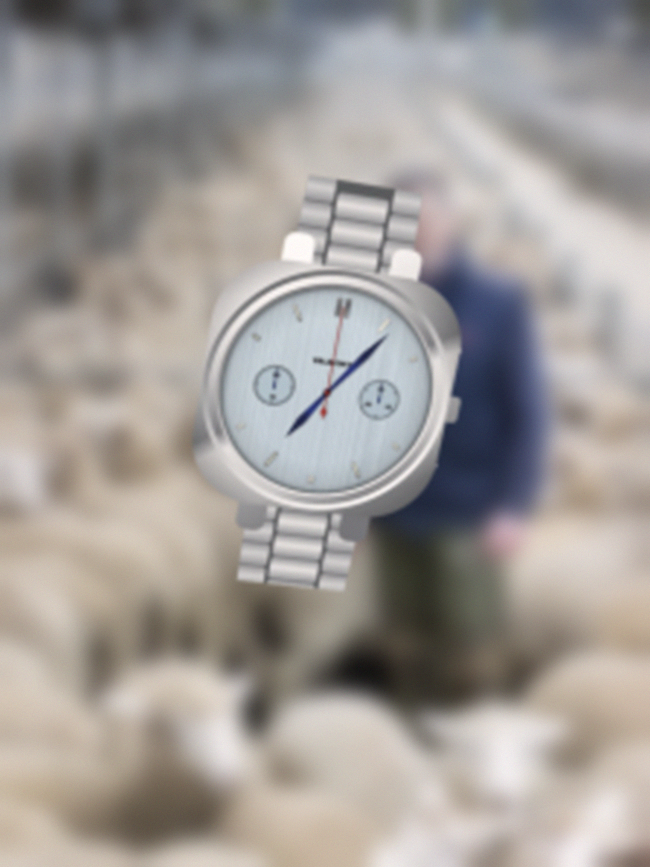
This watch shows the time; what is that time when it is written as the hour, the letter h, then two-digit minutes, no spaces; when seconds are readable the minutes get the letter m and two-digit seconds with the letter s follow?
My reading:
7h06
